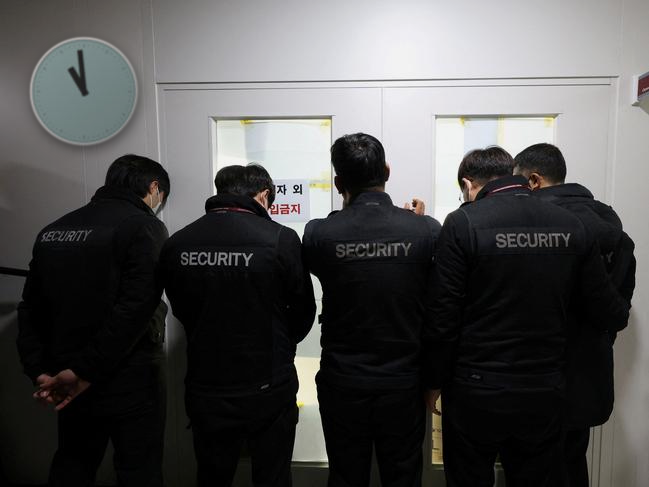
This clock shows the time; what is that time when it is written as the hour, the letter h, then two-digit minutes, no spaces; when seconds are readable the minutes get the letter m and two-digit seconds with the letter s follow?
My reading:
10h59
